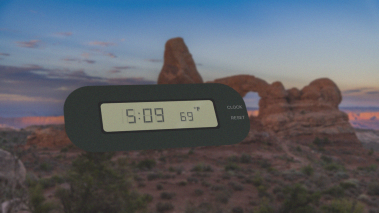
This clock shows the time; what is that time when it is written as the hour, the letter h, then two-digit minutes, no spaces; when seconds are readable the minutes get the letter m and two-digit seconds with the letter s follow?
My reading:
5h09
